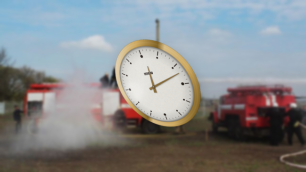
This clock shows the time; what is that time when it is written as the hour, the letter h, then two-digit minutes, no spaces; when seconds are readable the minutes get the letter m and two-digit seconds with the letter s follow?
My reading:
12h12
